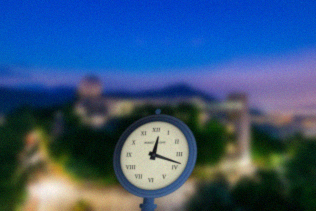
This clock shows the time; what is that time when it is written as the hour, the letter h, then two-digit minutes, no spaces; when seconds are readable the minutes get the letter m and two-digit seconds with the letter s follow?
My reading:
12h18
